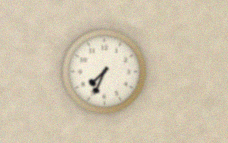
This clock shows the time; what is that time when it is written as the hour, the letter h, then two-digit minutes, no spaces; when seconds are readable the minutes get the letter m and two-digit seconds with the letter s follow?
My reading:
7h34
